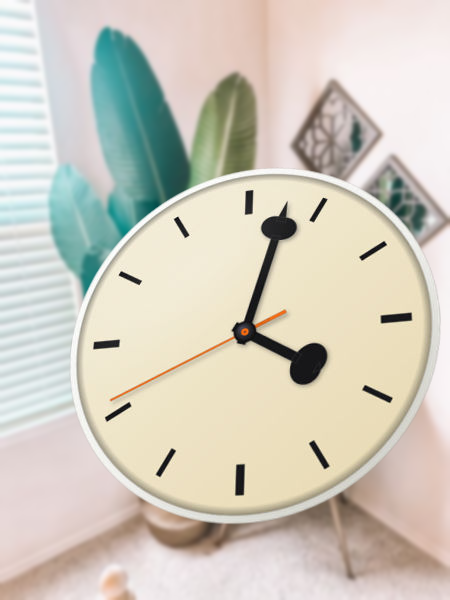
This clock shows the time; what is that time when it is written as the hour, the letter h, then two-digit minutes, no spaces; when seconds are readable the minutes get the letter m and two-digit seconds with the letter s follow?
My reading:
4h02m41s
